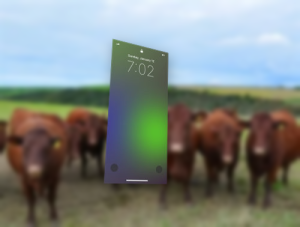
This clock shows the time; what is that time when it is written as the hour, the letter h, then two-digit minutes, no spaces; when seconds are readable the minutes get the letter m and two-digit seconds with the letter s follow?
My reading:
7h02
